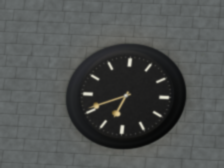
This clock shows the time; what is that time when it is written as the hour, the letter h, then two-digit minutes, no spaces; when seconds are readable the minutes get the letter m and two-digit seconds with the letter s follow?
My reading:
6h41
